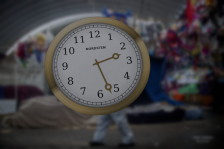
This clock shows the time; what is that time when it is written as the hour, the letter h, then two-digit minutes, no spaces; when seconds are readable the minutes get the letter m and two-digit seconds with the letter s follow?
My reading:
2h27
